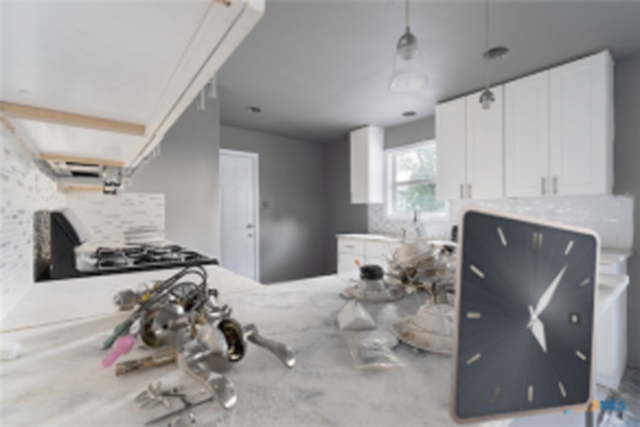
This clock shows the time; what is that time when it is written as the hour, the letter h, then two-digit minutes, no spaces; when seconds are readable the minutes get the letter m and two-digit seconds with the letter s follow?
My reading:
5h06
